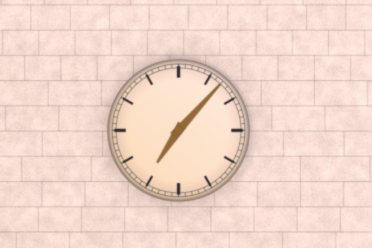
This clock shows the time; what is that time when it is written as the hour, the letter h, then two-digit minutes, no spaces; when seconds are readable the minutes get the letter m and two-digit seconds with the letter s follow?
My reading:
7h07
